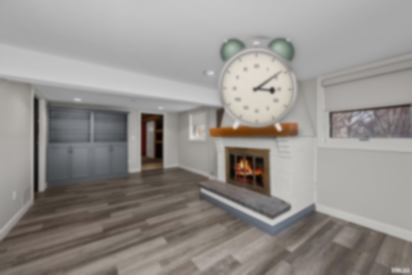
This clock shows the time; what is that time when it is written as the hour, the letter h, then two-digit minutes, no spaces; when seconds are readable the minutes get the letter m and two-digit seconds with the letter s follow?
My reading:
3h09
